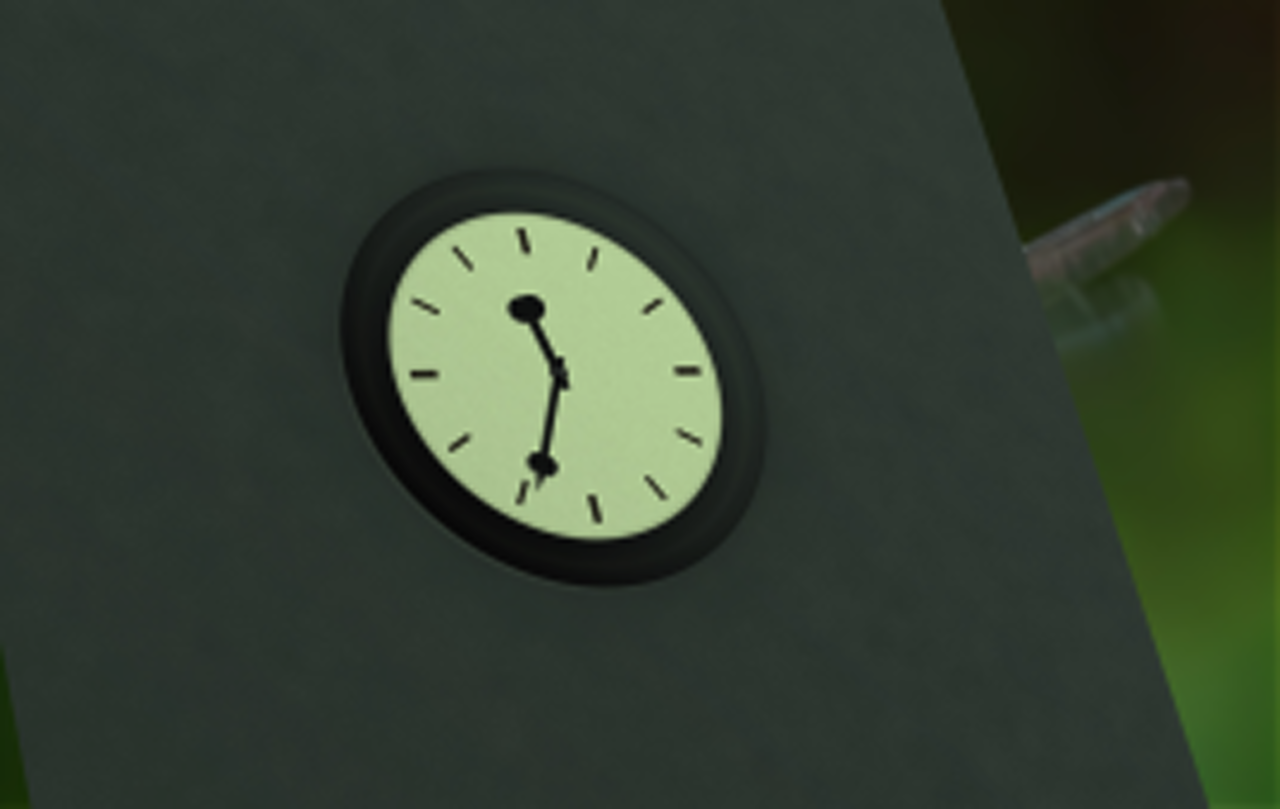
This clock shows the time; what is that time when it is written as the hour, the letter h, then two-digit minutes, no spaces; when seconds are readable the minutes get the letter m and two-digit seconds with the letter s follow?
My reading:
11h34
